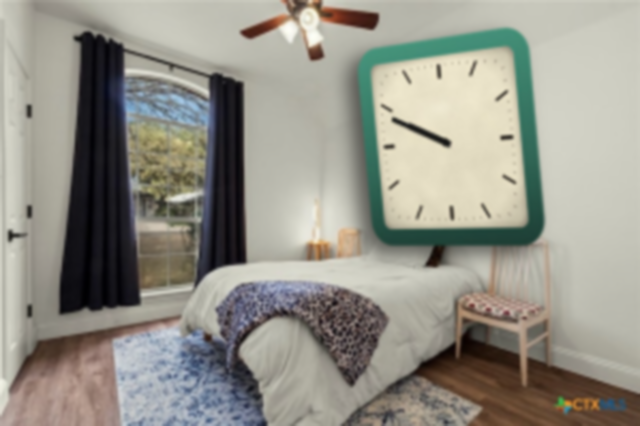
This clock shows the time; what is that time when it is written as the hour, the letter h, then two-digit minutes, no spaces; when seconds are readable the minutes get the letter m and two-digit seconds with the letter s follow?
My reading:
9h49
